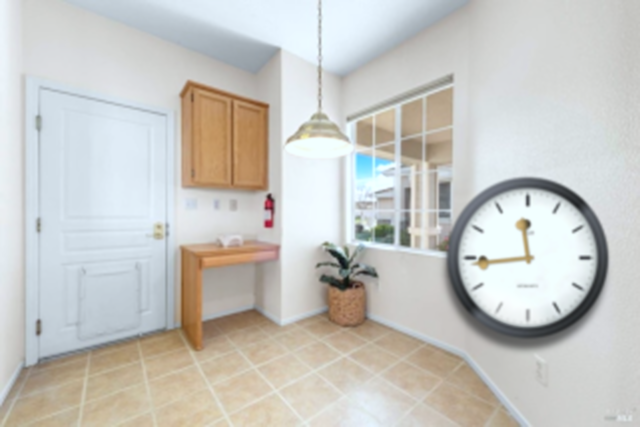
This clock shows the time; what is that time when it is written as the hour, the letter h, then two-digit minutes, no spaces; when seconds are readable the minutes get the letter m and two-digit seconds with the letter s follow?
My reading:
11h44
